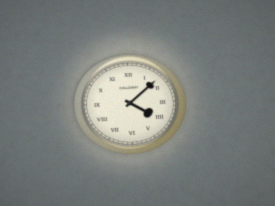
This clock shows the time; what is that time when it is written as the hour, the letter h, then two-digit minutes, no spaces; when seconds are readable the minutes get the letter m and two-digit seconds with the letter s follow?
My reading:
4h08
